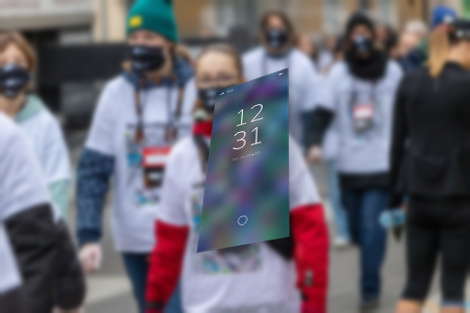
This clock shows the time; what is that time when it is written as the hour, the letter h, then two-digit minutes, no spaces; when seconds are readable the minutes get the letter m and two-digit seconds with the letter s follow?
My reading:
12h31
